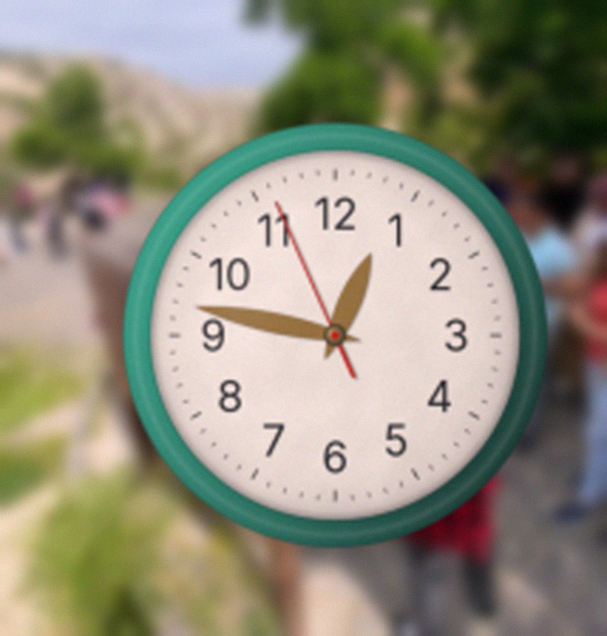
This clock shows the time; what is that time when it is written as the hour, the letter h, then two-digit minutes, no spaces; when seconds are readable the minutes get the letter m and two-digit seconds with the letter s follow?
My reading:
12h46m56s
